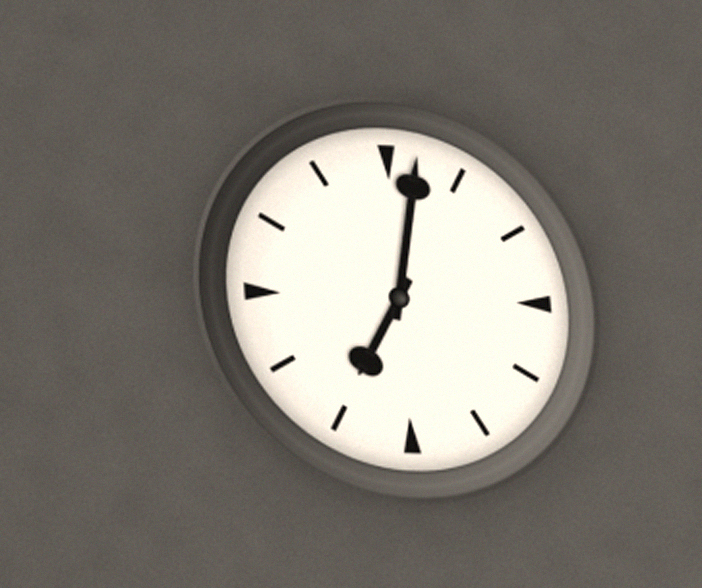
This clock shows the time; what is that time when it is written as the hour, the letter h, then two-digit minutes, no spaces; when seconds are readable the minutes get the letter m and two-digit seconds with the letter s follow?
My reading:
7h02
